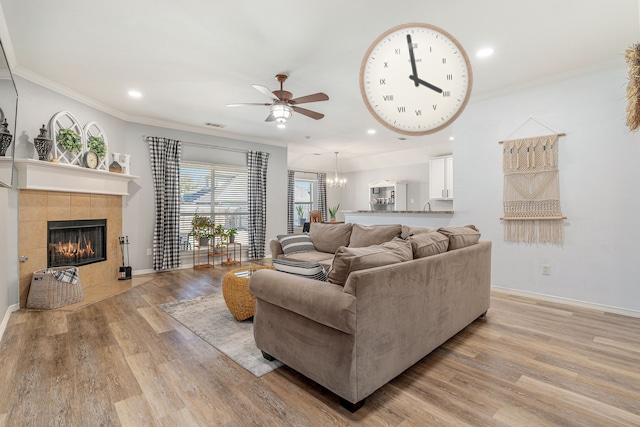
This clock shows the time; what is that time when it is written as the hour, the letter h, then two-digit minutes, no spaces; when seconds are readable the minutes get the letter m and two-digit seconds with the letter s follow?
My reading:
3h59
